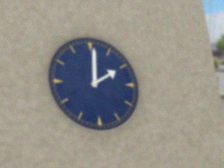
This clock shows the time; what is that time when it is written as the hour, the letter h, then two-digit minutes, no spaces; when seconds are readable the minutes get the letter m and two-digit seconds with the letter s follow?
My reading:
2h01
